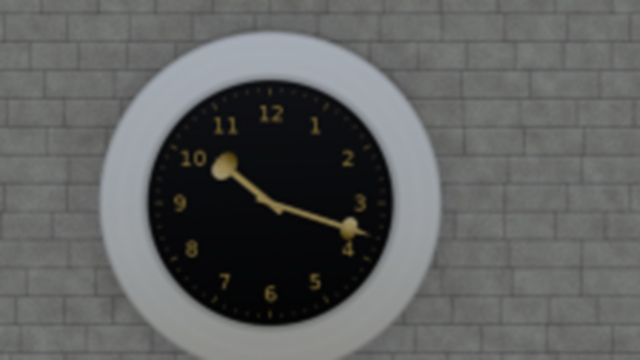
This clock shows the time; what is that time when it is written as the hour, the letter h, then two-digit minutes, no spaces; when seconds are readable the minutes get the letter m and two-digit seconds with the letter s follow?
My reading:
10h18
